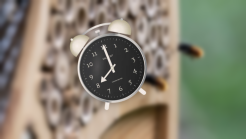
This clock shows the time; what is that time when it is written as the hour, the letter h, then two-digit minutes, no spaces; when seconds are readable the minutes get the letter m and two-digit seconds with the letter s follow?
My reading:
8h00
